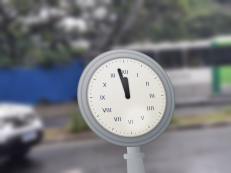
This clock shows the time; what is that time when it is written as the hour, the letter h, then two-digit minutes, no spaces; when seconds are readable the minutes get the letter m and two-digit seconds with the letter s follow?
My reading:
11h58
